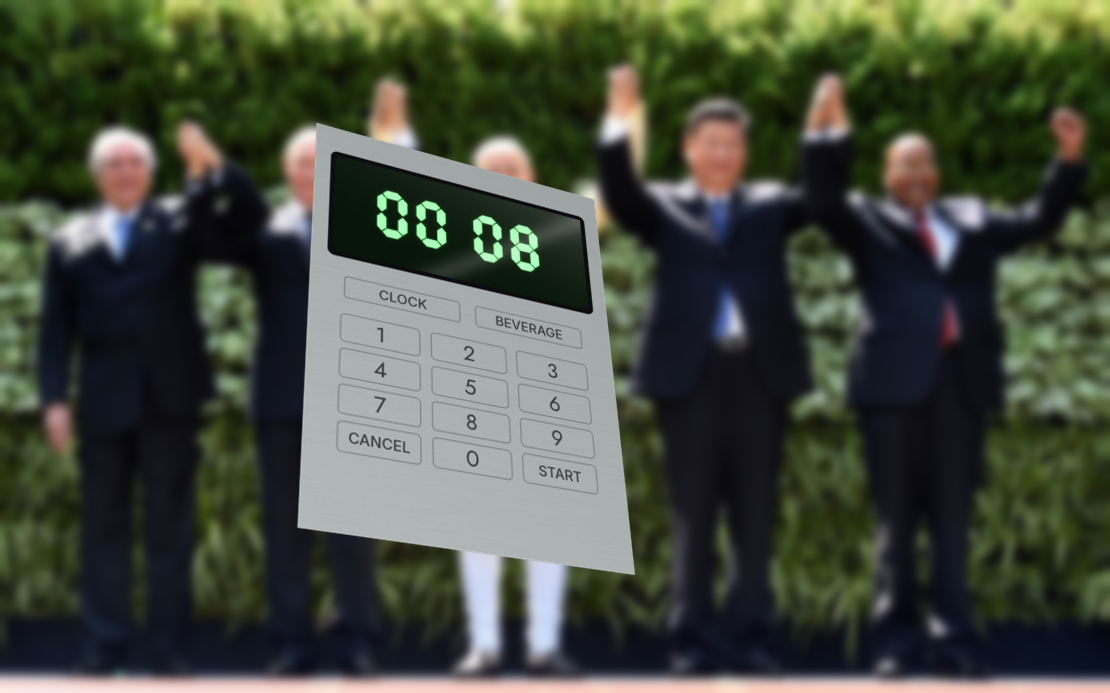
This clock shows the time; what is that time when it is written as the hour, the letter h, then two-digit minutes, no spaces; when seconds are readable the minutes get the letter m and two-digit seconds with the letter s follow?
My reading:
0h08
